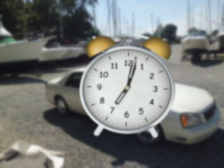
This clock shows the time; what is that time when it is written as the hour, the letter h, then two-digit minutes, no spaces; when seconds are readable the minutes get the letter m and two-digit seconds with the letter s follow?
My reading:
7h02
